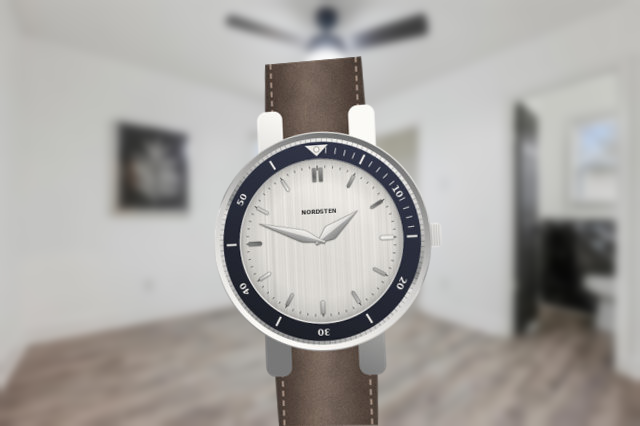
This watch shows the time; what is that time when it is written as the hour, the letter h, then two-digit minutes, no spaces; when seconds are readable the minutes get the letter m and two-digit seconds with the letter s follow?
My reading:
1h48
